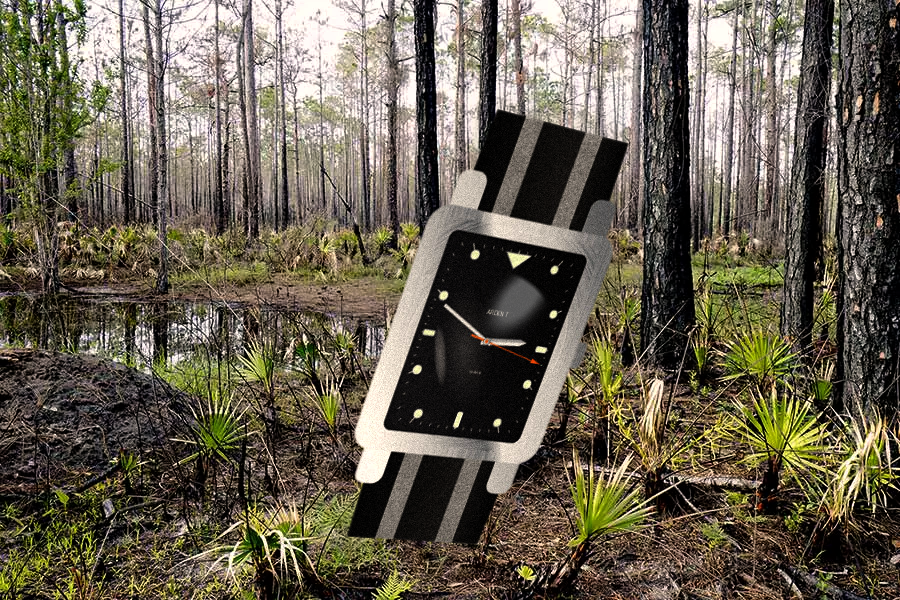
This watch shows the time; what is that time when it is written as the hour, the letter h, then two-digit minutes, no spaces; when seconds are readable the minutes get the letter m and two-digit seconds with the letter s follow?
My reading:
2h49m17s
